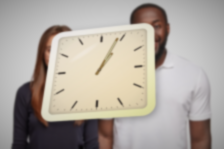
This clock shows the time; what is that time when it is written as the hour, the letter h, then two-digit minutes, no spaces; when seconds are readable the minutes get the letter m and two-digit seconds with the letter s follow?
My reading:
1h04
